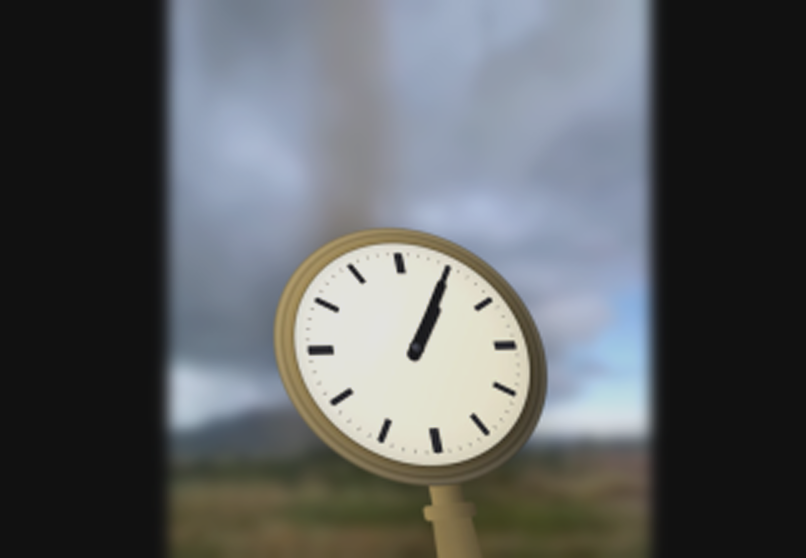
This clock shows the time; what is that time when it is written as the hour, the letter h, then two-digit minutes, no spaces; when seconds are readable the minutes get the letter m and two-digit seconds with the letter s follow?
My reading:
1h05
